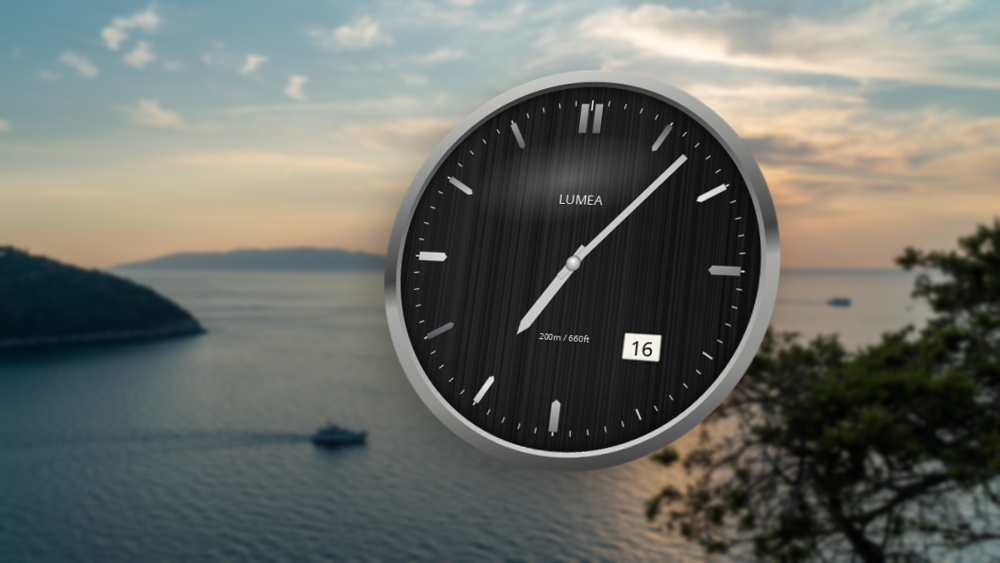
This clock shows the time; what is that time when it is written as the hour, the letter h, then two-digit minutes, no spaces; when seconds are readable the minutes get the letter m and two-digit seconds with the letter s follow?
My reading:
7h07
